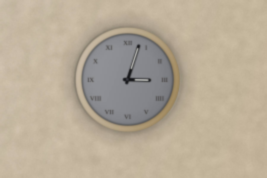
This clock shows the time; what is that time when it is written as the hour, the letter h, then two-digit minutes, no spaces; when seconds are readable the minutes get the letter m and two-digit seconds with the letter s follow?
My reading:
3h03
